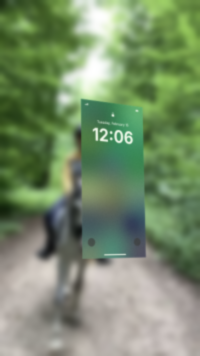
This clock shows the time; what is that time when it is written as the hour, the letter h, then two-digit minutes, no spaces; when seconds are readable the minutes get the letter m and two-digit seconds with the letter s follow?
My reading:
12h06
